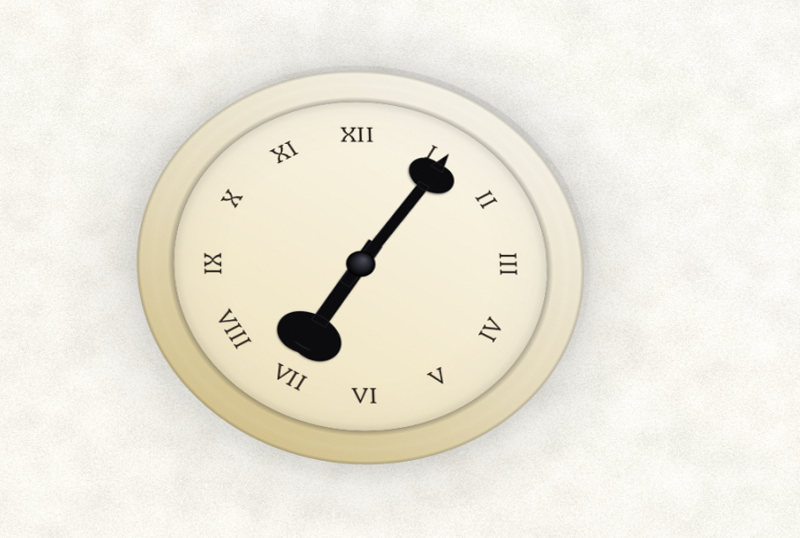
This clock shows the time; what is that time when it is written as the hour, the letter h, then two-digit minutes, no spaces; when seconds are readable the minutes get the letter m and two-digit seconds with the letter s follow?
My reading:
7h06
